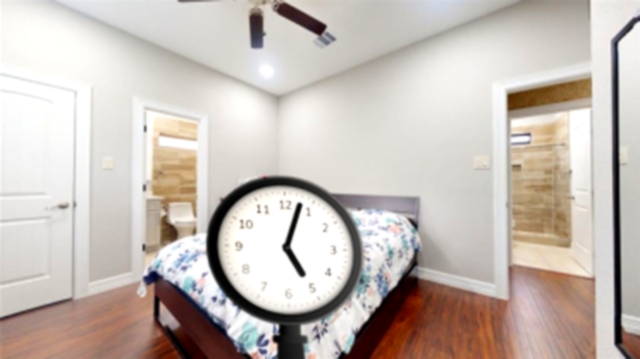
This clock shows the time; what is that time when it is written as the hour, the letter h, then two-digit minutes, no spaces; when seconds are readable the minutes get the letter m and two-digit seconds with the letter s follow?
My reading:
5h03
